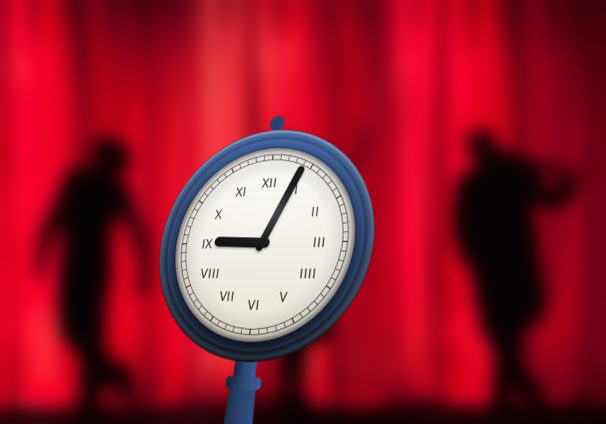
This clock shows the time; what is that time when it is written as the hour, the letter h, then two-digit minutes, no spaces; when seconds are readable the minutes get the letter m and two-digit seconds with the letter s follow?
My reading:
9h04
